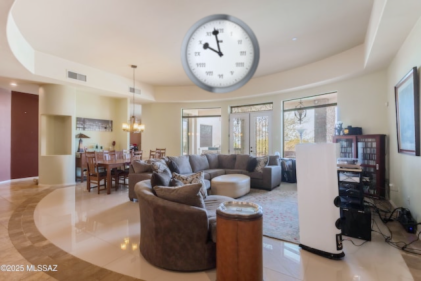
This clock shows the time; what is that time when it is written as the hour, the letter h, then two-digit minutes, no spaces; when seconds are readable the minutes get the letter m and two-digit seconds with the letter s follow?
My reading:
9h58
